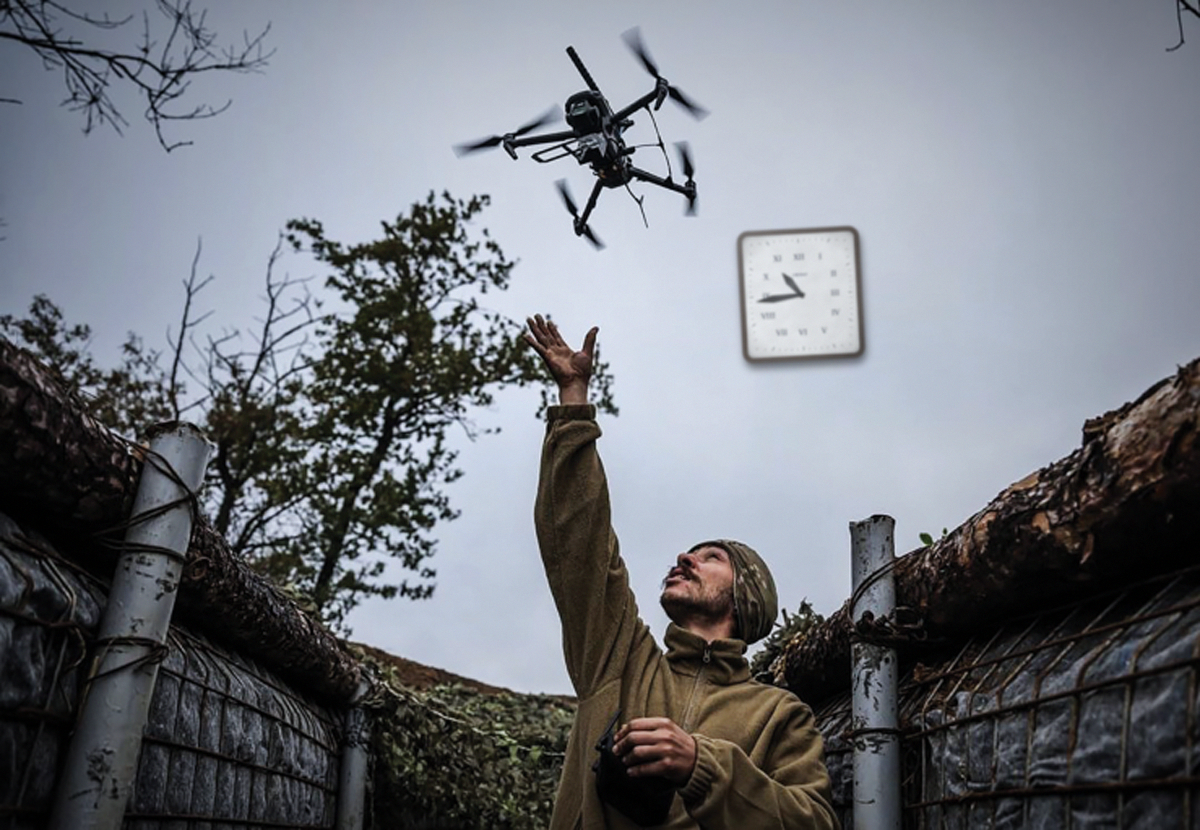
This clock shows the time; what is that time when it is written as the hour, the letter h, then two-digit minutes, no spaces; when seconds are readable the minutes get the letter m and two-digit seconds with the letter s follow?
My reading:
10h44
